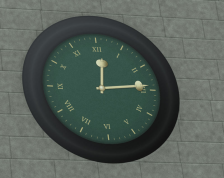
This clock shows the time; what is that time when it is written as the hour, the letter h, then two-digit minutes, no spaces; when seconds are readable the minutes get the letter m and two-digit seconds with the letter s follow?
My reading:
12h14
